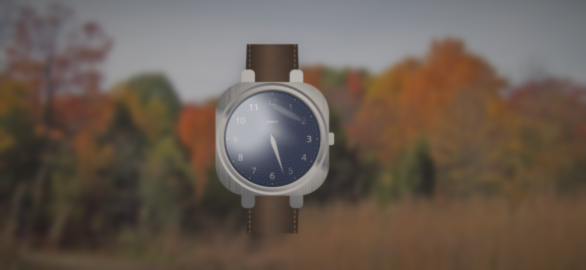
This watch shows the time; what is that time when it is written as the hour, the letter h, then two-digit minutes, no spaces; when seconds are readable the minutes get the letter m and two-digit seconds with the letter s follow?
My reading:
5h27
